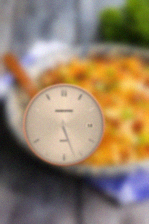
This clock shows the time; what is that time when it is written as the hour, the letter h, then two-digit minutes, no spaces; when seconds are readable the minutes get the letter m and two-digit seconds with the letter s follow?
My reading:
5h27
